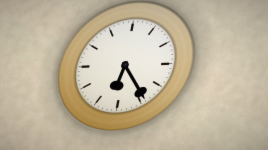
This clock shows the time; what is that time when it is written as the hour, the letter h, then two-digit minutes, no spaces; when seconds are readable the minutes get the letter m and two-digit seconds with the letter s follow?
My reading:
6h24
